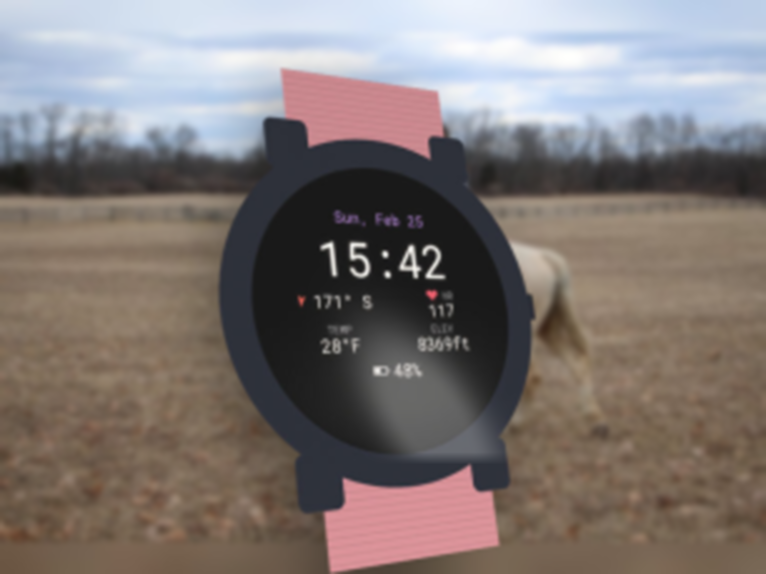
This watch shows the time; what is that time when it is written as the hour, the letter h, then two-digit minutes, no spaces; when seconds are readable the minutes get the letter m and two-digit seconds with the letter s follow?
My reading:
15h42
